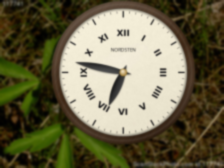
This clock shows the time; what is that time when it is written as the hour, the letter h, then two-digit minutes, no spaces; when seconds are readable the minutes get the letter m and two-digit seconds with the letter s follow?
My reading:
6h47
